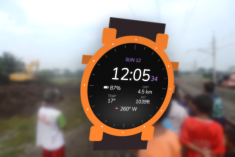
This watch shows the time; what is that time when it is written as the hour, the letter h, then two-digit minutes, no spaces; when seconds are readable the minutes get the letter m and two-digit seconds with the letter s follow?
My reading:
12h05
